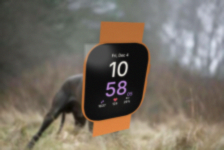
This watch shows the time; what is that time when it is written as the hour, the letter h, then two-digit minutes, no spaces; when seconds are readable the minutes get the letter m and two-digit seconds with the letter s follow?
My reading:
10h58
